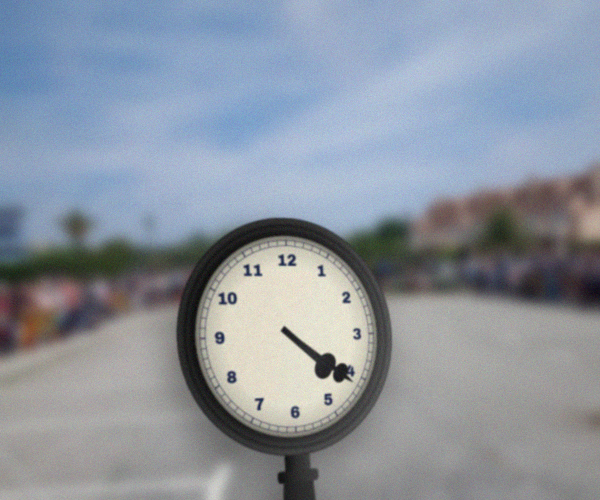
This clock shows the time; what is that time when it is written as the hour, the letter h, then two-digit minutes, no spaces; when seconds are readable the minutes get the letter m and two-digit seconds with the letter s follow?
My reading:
4h21
